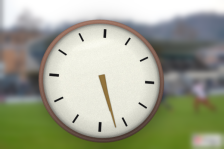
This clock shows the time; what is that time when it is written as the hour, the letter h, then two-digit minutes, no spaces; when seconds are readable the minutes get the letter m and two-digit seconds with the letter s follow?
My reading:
5h27
